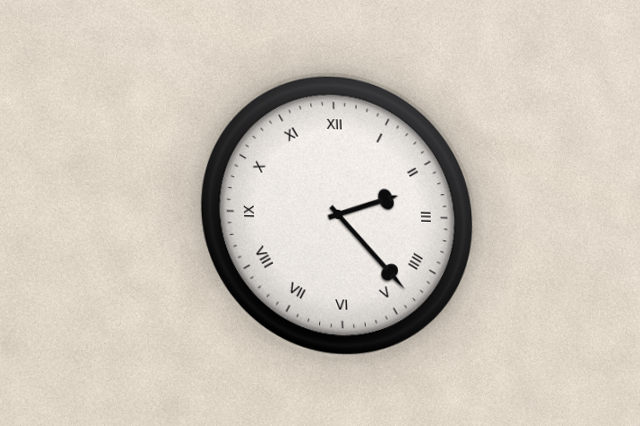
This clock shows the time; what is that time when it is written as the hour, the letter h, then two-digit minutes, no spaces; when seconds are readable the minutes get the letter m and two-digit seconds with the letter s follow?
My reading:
2h23
